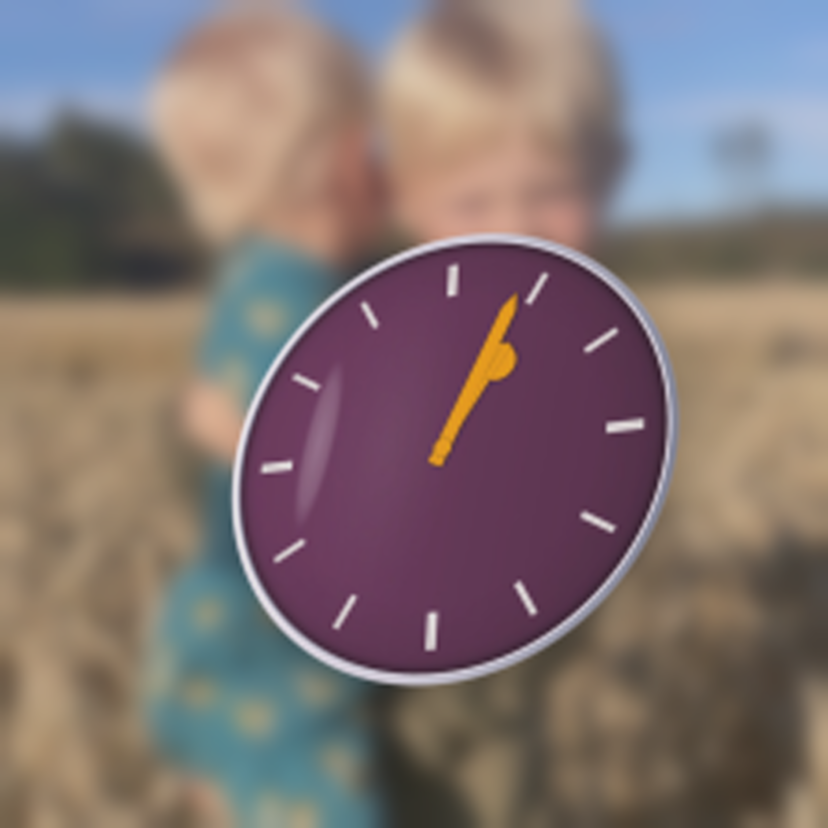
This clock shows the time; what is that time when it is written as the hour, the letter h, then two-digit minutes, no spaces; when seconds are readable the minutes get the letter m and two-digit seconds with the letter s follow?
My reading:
1h04
